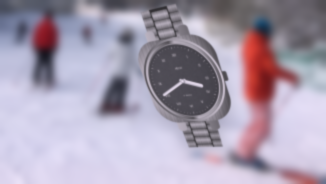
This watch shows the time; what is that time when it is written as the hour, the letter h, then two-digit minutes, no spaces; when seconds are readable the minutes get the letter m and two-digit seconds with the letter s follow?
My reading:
3h41
